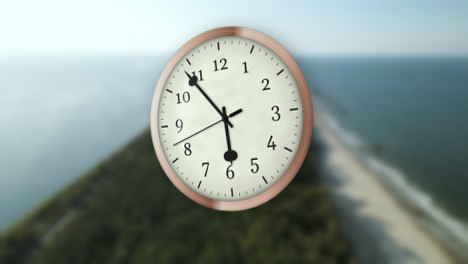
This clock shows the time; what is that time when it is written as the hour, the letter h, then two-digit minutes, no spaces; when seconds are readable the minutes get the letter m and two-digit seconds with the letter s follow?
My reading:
5h53m42s
